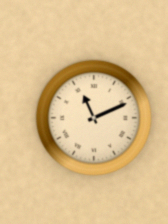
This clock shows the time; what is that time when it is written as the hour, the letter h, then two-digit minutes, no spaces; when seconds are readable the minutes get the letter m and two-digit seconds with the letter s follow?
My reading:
11h11
